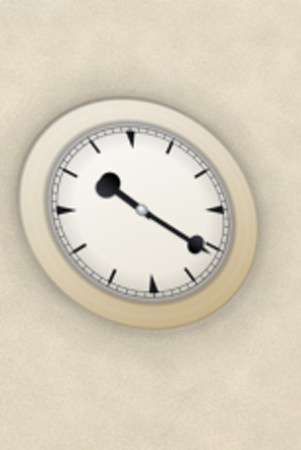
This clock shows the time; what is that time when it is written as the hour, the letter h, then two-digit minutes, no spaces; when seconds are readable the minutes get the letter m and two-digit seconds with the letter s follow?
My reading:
10h21
